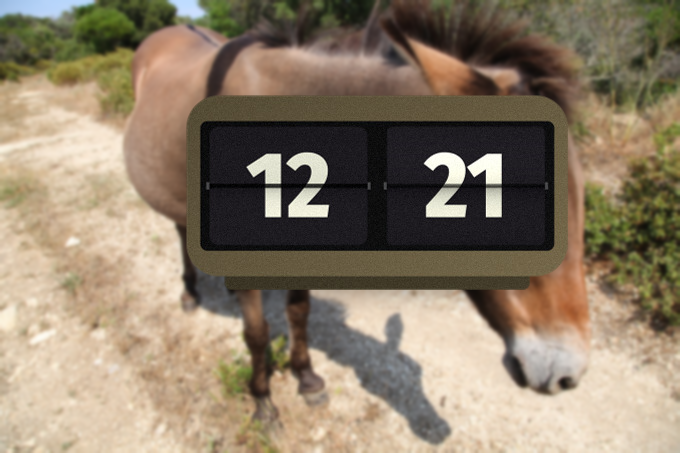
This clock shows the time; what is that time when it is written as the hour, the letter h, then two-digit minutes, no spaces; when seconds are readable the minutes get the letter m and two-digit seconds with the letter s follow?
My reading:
12h21
